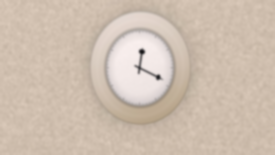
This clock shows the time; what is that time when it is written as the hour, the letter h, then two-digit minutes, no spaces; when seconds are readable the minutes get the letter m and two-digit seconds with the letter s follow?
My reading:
12h19
